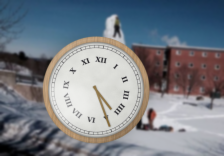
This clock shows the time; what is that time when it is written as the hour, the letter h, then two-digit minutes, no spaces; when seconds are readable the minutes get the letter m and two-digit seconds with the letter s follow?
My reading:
4h25
